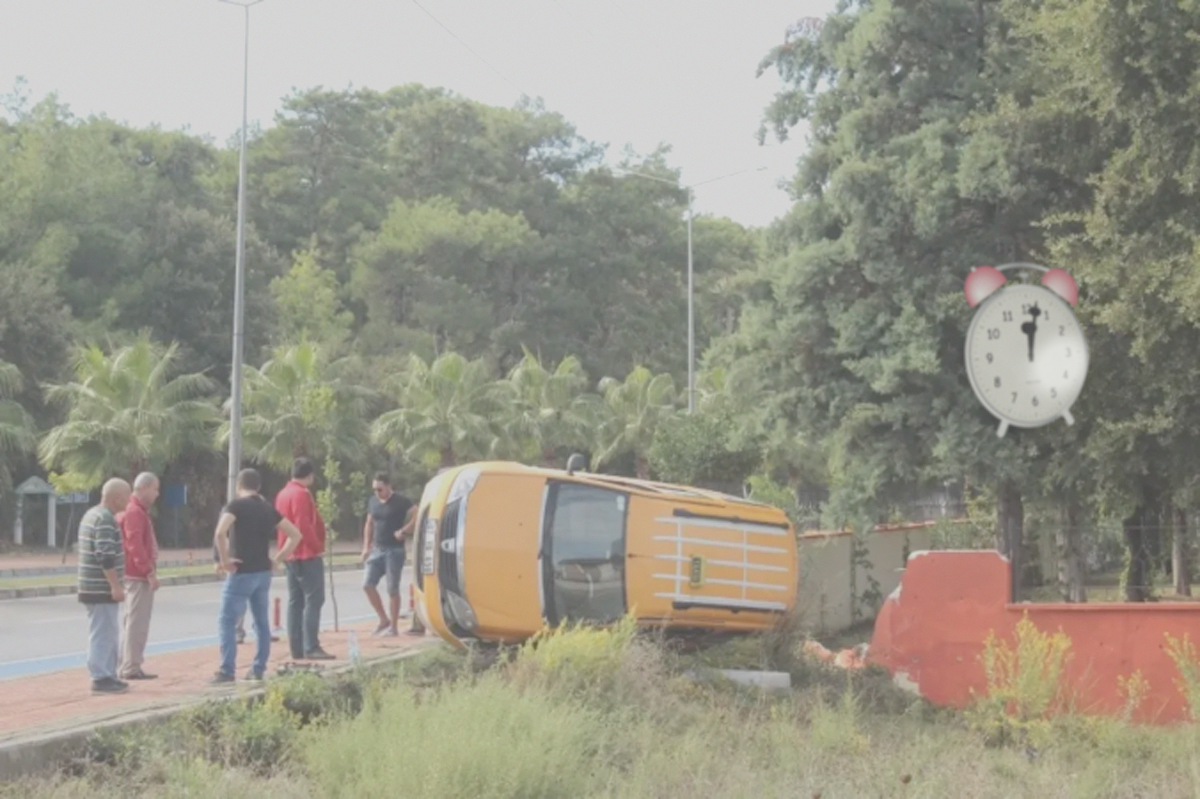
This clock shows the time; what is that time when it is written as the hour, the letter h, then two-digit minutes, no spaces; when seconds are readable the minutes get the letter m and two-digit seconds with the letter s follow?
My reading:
12h02
